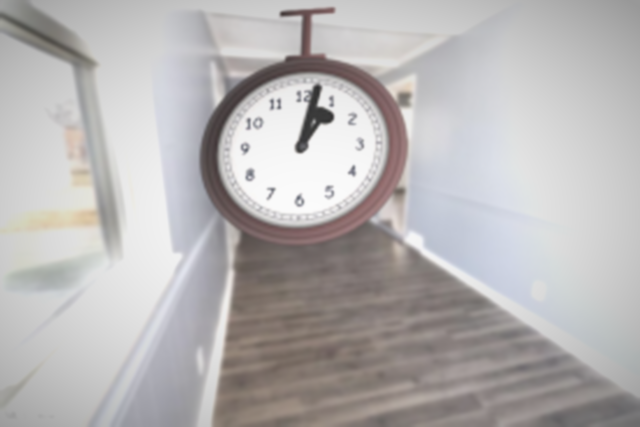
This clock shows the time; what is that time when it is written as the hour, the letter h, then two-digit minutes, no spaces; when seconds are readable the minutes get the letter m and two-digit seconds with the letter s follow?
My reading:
1h02
